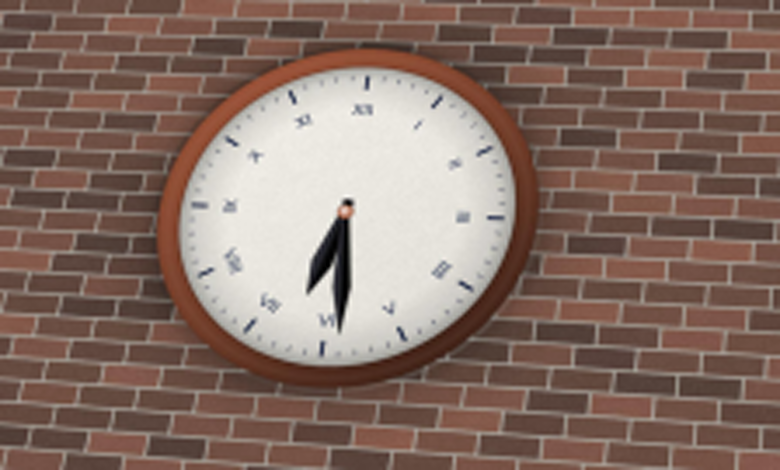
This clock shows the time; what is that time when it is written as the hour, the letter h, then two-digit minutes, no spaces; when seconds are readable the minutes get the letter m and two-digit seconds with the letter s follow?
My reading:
6h29
